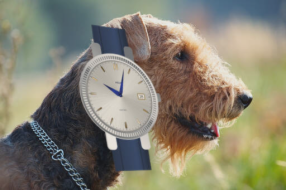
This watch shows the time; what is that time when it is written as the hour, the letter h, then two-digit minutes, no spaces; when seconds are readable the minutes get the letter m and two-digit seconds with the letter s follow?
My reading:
10h03
